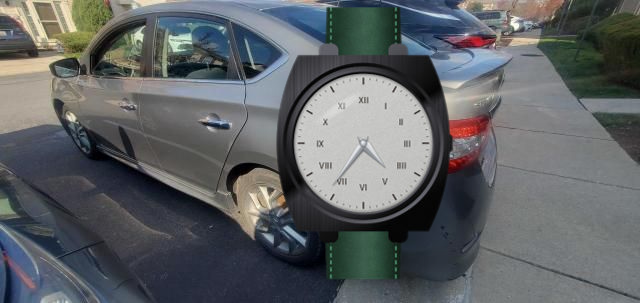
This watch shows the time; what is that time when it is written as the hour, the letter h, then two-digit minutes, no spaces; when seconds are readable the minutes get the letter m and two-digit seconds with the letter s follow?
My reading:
4h36
